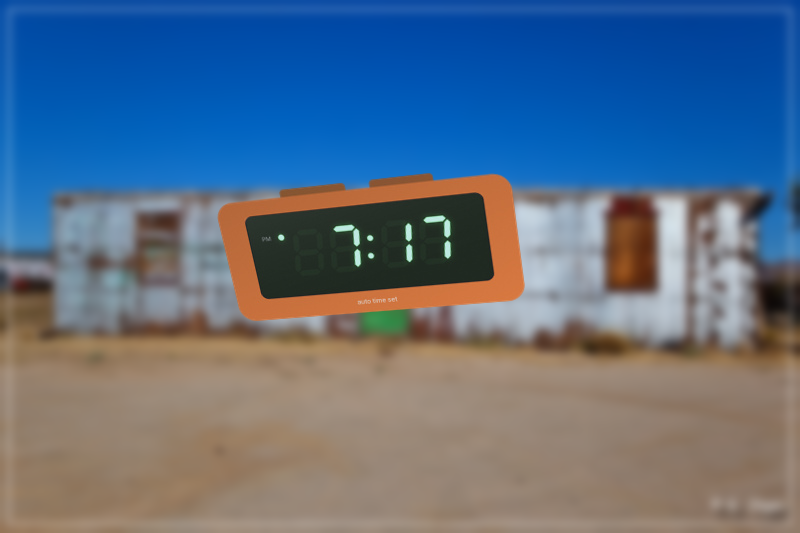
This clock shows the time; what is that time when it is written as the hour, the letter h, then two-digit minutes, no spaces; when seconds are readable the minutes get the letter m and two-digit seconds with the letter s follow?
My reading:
7h17
